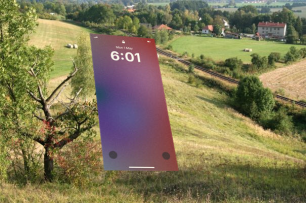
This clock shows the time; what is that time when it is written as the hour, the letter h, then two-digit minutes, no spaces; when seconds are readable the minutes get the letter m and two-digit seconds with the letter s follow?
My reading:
6h01
